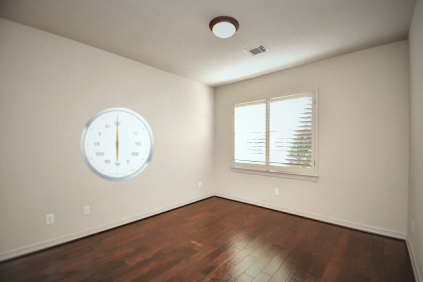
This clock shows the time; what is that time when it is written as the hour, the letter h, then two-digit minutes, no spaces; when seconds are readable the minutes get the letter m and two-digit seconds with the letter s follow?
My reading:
6h00
